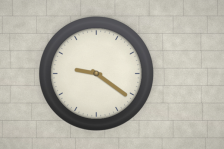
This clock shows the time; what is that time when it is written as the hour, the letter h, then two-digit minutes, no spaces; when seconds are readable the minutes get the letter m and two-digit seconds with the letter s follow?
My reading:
9h21
